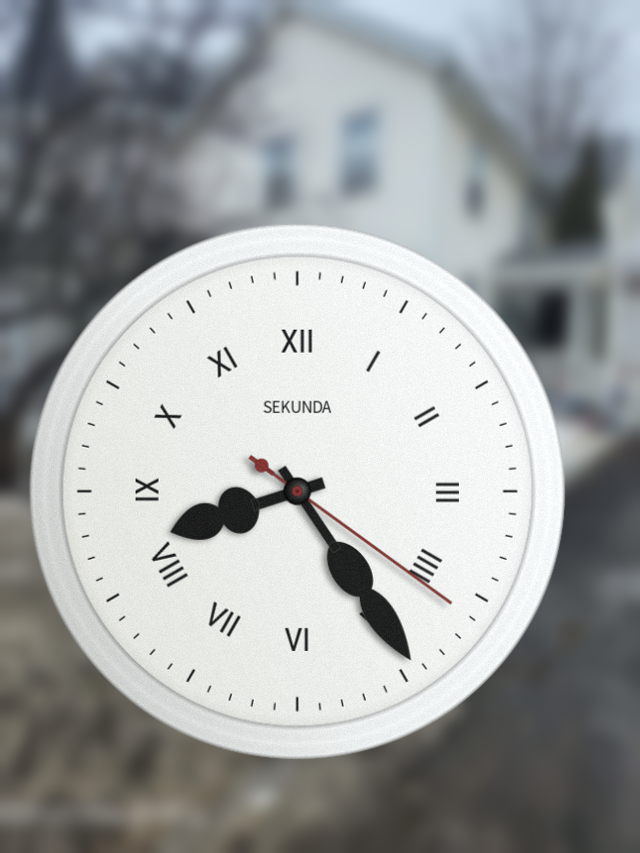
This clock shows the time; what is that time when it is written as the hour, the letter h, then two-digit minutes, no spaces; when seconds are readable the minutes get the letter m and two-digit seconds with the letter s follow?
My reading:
8h24m21s
